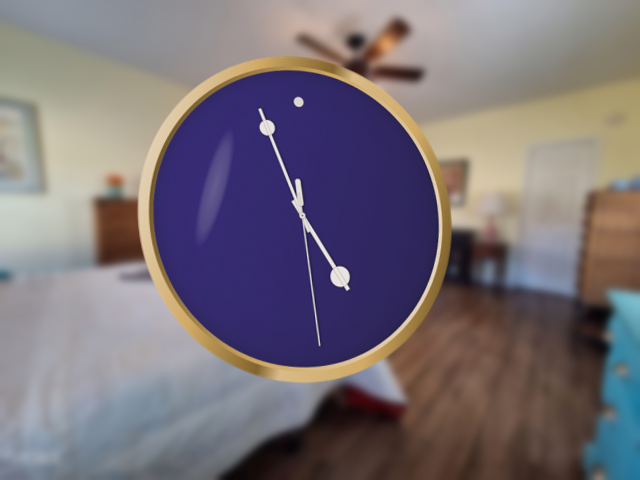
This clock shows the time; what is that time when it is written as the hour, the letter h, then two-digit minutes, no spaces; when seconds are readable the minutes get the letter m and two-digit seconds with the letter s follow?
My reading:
4h56m29s
